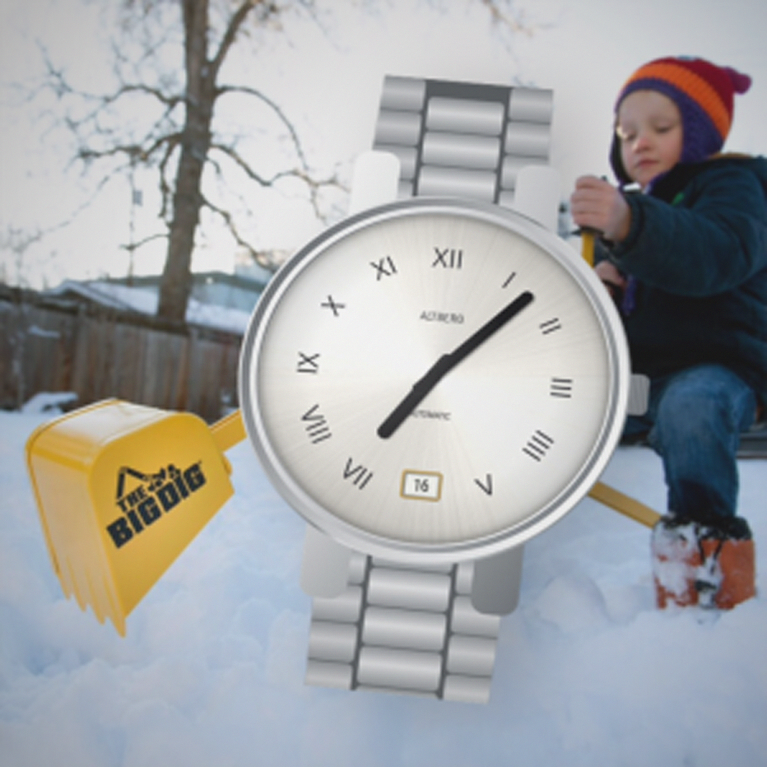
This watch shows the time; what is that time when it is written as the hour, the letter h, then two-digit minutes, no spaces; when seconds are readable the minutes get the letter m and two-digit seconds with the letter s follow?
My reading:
7h07
